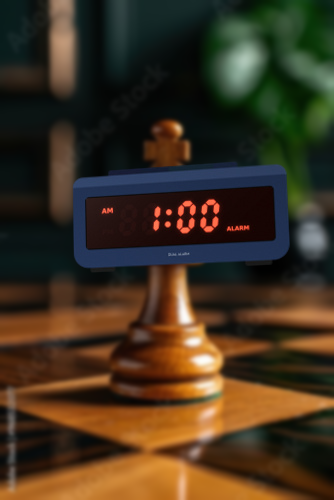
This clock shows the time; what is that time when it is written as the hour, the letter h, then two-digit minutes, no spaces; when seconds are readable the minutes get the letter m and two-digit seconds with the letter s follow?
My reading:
1h00
